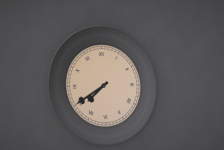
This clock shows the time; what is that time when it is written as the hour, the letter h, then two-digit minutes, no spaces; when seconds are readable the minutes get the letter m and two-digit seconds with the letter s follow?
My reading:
7h40
